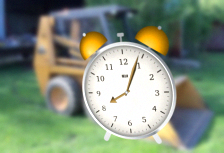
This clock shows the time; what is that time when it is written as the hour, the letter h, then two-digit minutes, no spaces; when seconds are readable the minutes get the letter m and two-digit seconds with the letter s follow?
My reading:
8h04
